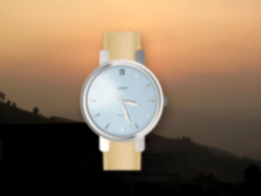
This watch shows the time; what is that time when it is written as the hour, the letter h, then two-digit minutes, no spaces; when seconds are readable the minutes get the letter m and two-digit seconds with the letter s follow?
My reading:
3h27
